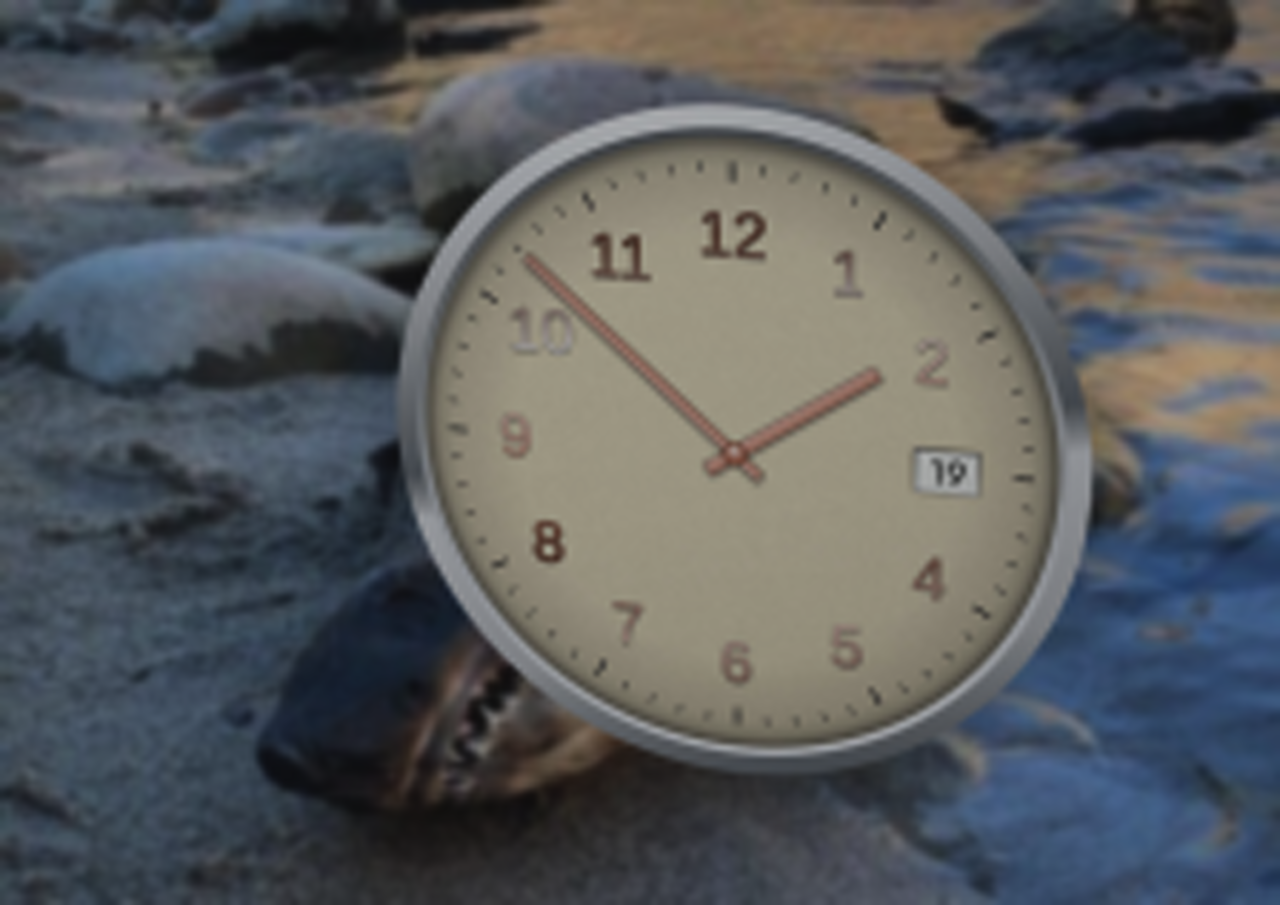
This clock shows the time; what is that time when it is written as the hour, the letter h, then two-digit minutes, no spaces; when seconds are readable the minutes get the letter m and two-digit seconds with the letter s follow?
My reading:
1h52
